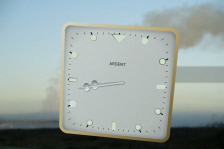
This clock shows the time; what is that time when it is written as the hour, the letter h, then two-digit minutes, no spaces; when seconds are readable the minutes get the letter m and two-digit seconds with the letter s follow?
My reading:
8h43
